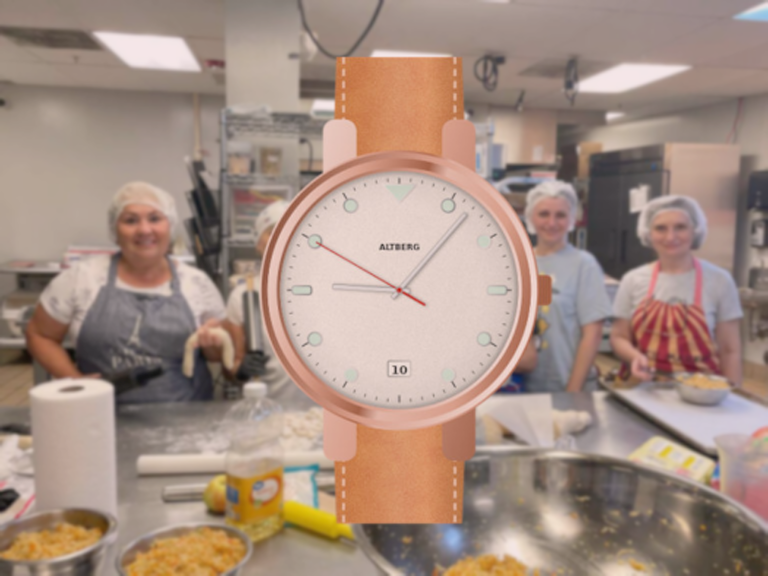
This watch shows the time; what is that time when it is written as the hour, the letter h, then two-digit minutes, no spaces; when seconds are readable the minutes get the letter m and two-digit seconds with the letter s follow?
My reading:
9h06m50s
